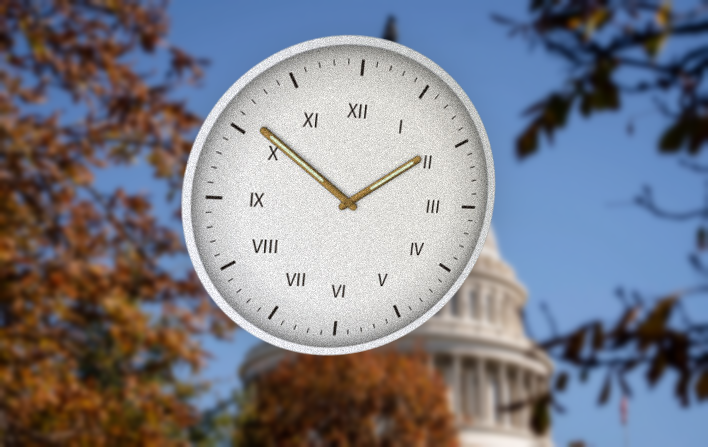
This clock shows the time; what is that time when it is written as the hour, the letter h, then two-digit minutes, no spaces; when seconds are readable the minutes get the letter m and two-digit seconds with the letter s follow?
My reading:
1h51
